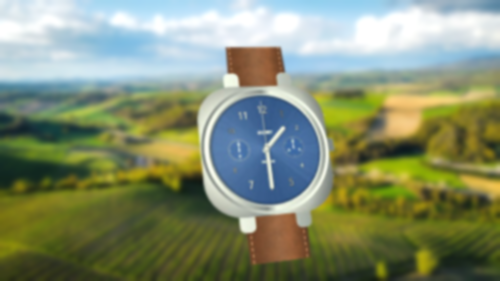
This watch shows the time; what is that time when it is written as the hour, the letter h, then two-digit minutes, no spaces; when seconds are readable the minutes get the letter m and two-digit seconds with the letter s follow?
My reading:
1h30
